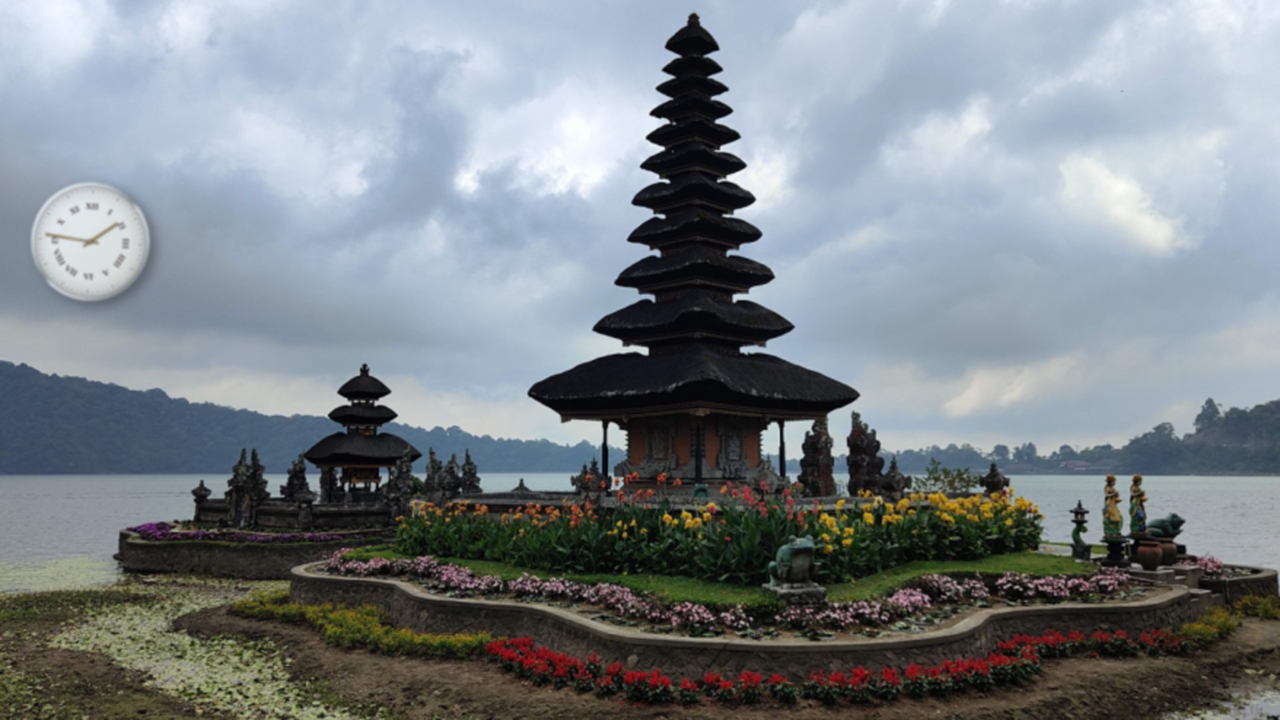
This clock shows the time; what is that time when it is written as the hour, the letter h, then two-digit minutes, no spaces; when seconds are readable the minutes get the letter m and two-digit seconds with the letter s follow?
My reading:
1h46
